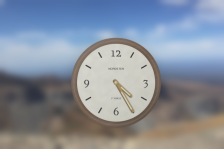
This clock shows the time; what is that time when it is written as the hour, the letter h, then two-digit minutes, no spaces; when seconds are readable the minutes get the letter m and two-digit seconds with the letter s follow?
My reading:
4h25
